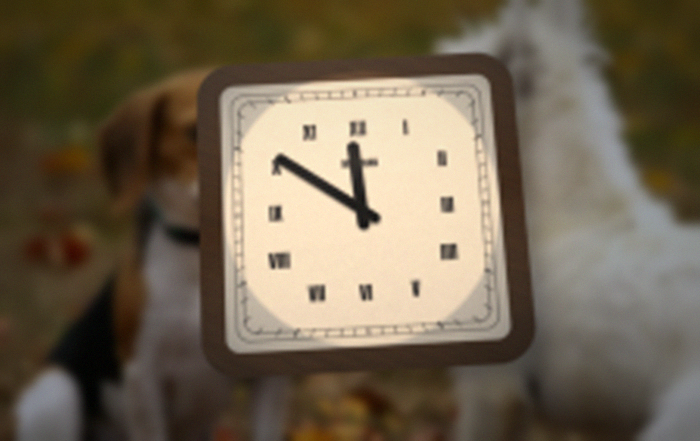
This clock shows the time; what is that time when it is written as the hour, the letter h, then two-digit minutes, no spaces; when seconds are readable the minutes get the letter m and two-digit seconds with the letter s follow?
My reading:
11h51
